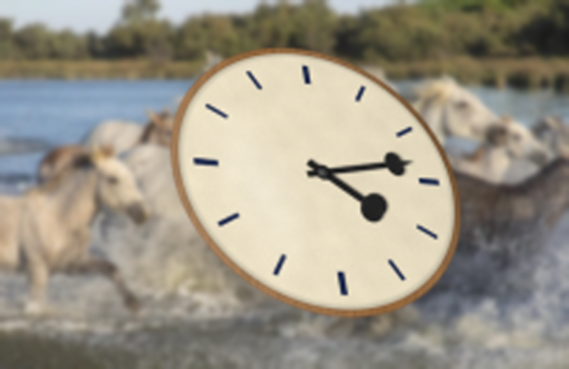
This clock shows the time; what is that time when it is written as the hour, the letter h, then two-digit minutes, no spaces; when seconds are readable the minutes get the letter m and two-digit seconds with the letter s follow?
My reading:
4h13
